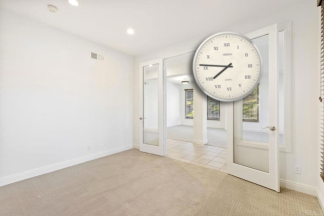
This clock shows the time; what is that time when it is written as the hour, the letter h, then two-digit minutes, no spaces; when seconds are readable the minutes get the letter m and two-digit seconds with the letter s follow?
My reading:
7h46
